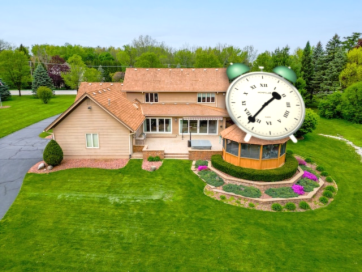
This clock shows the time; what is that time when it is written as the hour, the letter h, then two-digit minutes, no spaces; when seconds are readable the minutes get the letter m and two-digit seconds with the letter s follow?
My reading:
1h37
